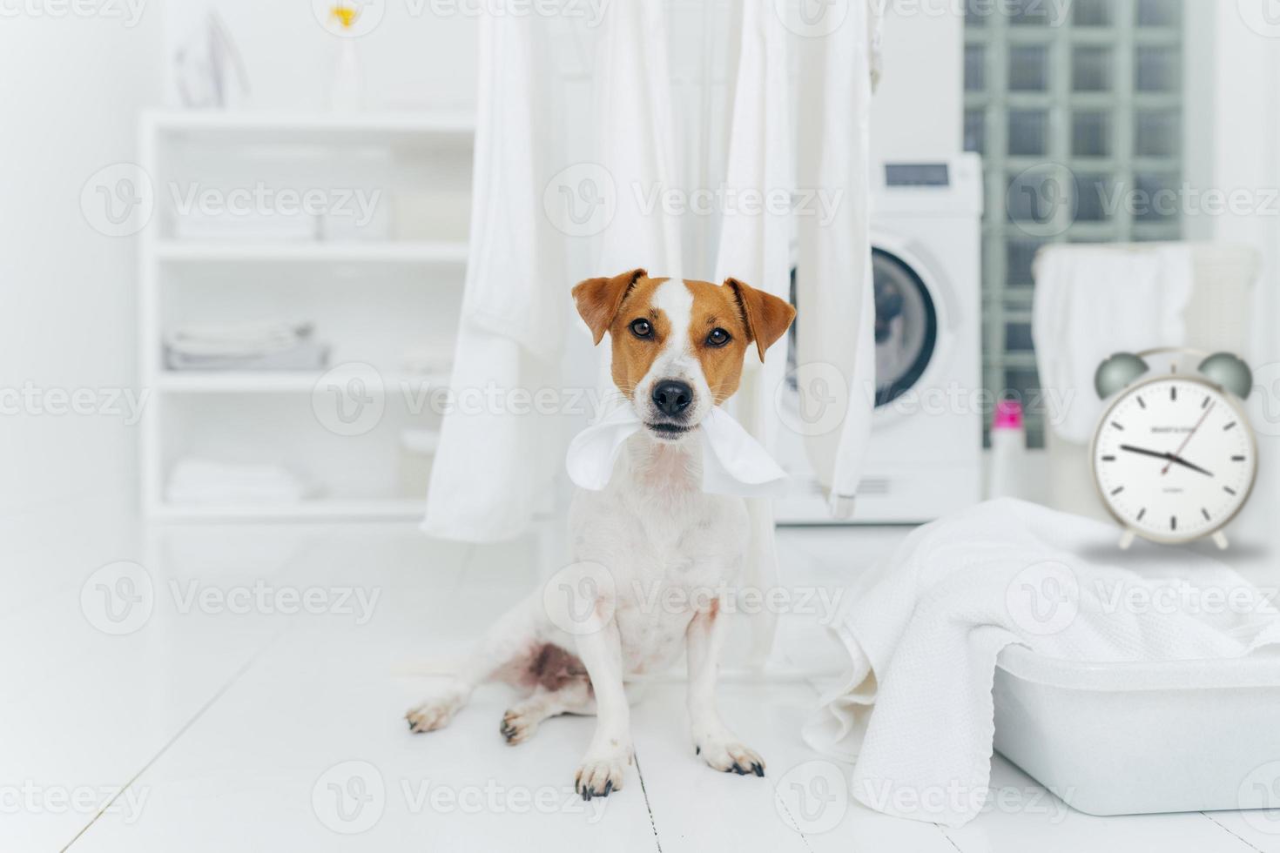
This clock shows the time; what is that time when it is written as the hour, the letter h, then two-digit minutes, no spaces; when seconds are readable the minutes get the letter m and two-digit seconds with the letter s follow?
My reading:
3h47m06s
